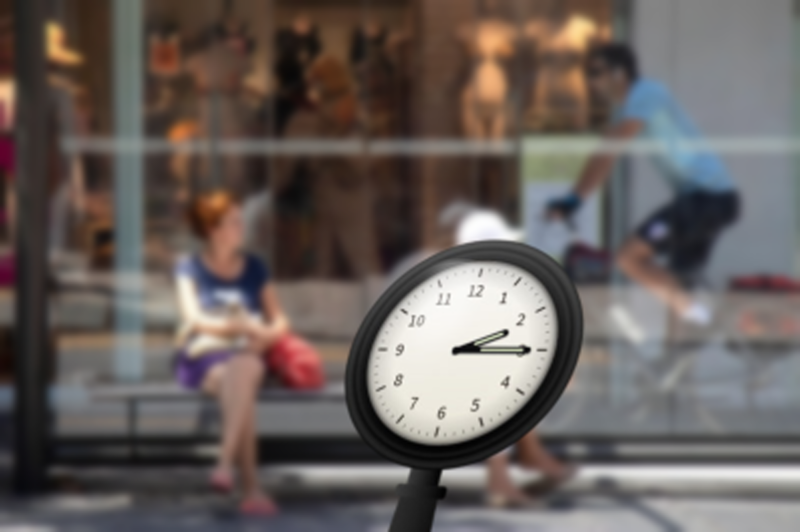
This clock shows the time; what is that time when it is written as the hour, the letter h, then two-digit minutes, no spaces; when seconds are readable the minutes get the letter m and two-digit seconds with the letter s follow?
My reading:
2h15
